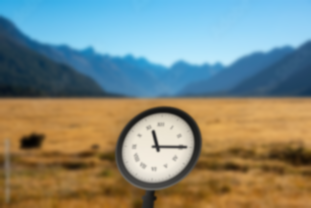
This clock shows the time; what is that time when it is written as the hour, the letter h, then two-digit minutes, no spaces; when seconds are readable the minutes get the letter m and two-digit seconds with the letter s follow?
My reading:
11h15
